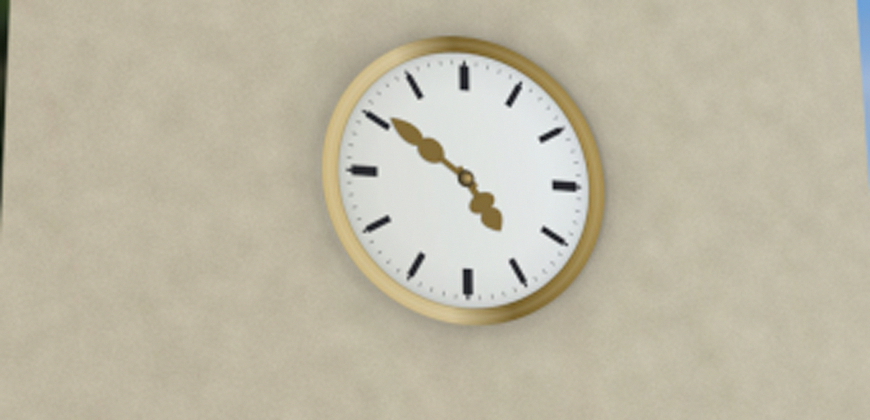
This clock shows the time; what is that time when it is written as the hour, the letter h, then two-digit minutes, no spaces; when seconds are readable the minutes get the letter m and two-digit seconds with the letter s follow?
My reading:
4h51
